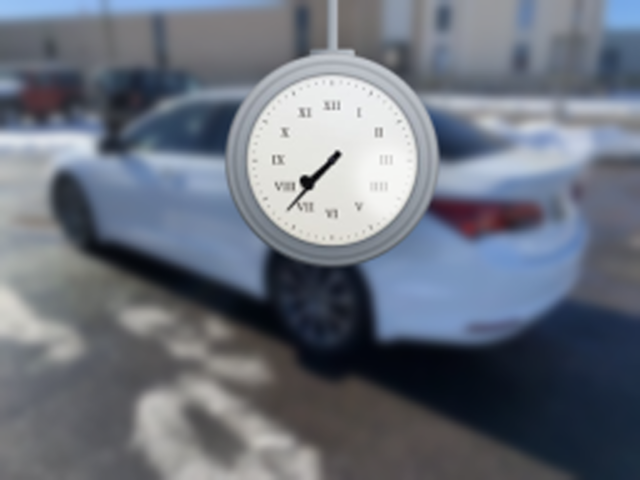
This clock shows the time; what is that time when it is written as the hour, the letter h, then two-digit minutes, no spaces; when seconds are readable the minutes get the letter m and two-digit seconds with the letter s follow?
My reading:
7h37
